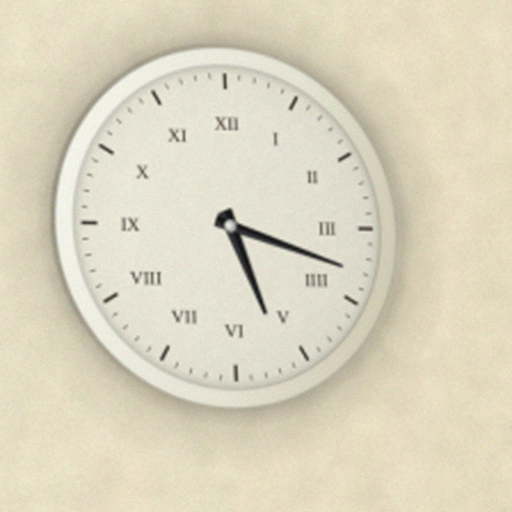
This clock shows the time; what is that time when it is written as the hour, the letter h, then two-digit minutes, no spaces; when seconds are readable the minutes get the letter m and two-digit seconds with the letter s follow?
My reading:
5h18
